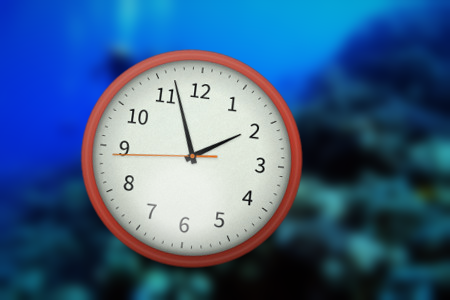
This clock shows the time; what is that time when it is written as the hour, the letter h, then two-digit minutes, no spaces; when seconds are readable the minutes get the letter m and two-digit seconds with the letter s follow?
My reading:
1h56m44s
